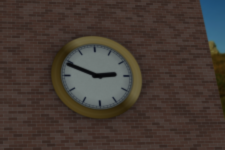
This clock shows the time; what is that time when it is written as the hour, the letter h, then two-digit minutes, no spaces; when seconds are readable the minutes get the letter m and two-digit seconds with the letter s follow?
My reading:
2h49
